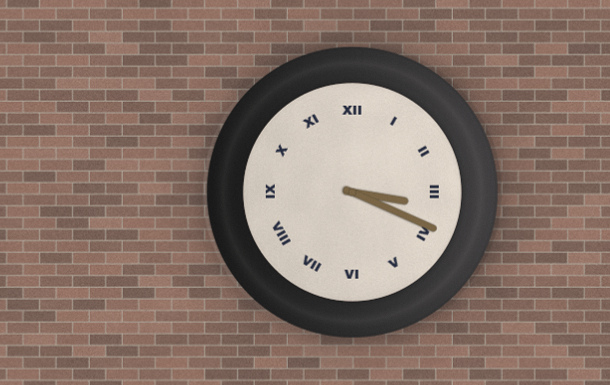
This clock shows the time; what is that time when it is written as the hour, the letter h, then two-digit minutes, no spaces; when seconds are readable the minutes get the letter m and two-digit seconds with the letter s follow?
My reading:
3h19
